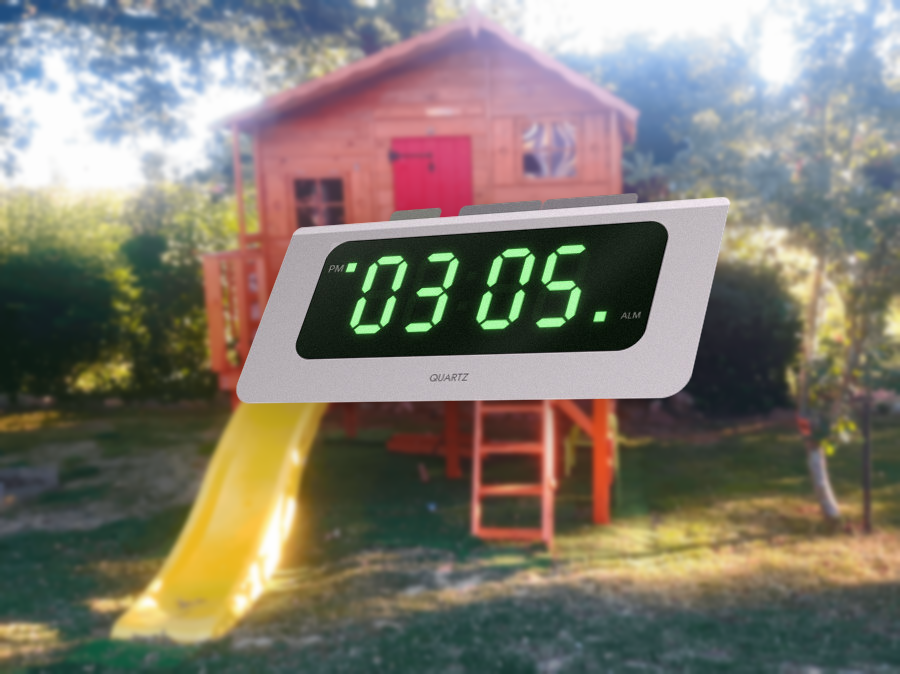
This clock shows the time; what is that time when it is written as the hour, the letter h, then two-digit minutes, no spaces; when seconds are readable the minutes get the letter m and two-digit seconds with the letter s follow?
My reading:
3h05
